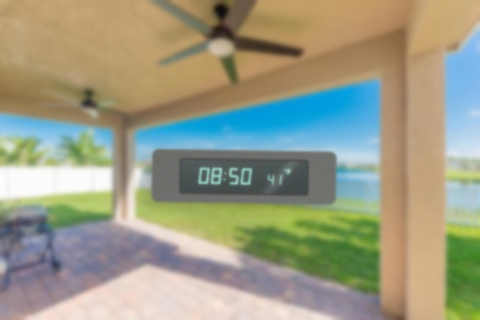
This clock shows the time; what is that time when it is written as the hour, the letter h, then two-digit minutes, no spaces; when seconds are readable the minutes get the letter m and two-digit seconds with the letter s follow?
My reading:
8h50
